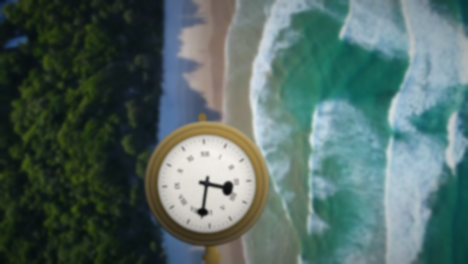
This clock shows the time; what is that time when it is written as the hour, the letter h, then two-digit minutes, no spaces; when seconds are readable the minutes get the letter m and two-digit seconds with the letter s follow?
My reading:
3h32
